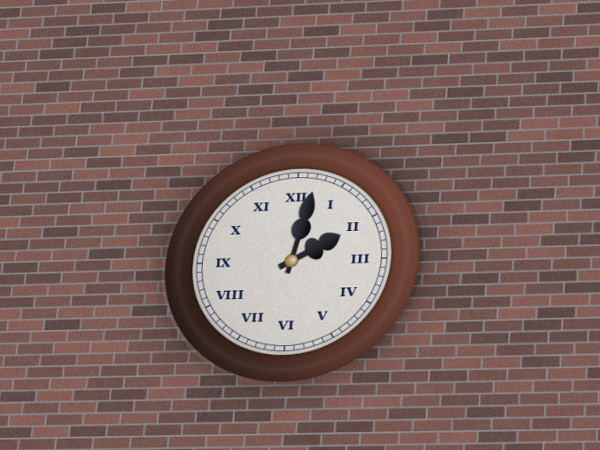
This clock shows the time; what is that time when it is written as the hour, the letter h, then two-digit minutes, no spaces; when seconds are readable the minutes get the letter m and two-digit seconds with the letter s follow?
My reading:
2h02
